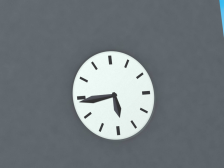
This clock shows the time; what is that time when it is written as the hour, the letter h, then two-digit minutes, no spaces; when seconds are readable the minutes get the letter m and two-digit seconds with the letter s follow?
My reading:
5h44
